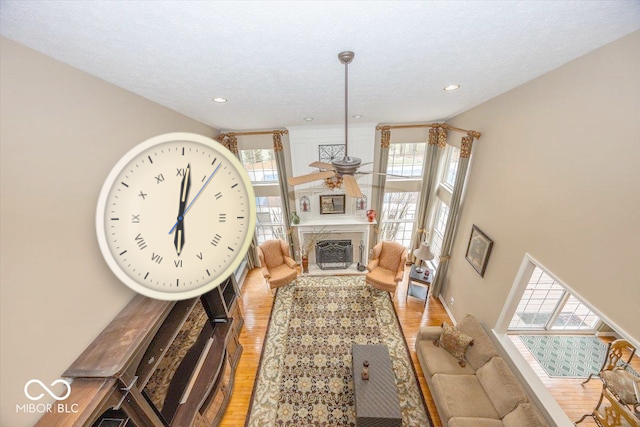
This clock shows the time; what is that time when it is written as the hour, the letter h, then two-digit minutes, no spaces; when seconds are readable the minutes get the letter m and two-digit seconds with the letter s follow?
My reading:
6h01m06s
